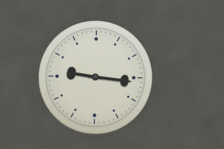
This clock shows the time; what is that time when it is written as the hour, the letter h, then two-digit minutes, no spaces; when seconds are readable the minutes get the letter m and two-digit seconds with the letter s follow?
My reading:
9h16
